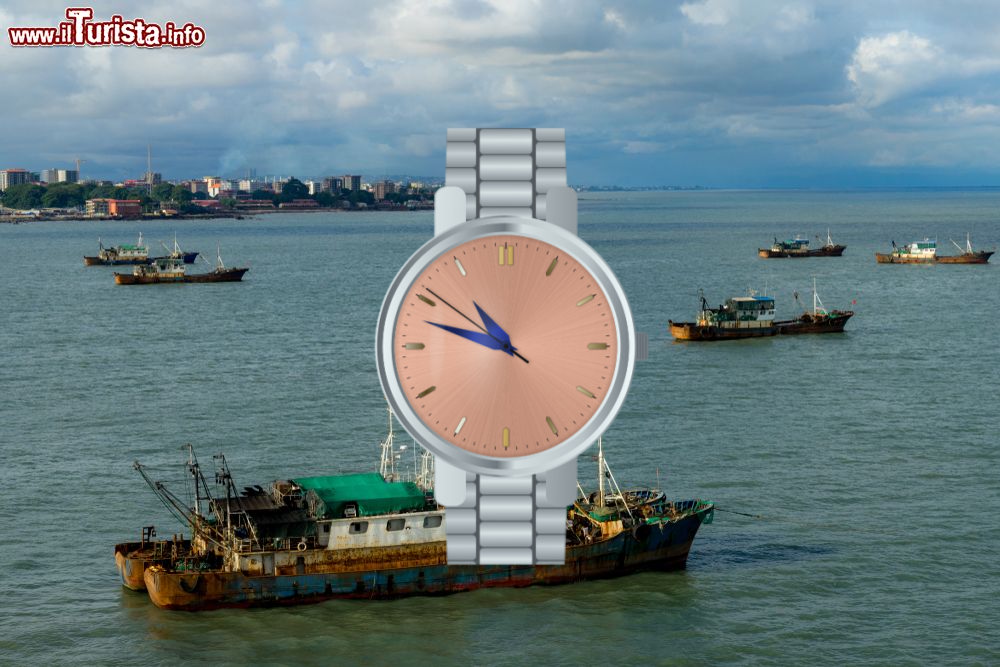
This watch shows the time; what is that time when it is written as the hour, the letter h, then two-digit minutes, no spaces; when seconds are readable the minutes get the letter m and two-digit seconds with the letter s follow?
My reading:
10h47m51s
